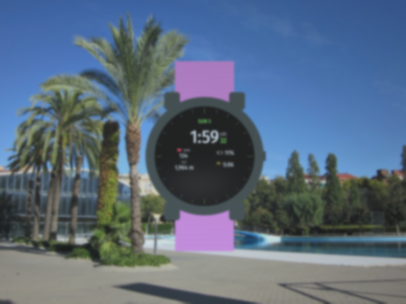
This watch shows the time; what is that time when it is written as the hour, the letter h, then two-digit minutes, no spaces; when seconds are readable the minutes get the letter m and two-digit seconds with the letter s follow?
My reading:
1h59
